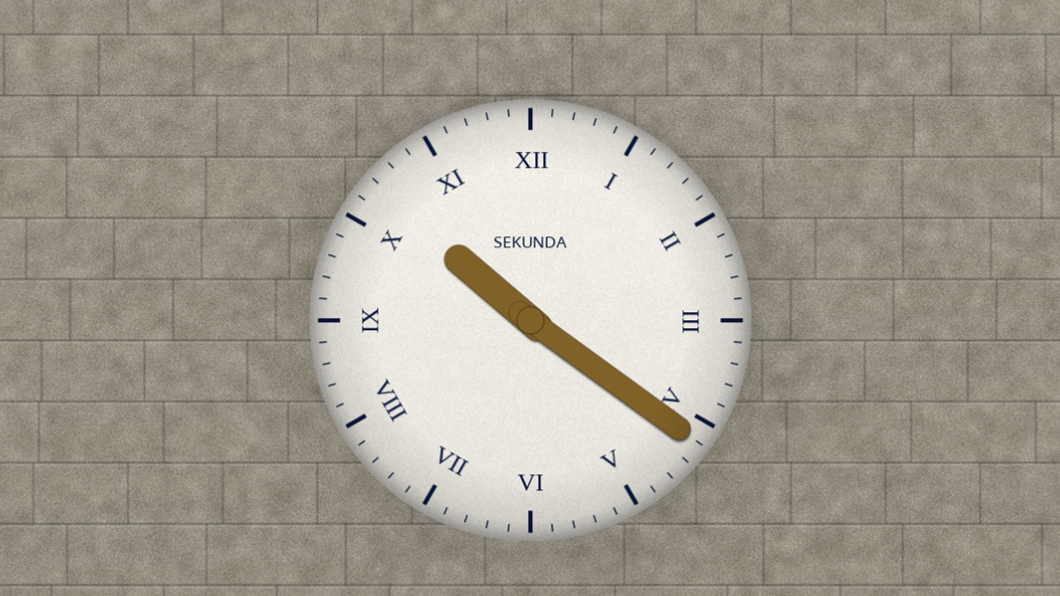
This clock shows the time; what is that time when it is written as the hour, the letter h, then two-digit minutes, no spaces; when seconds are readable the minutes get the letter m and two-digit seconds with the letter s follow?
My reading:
10h21
